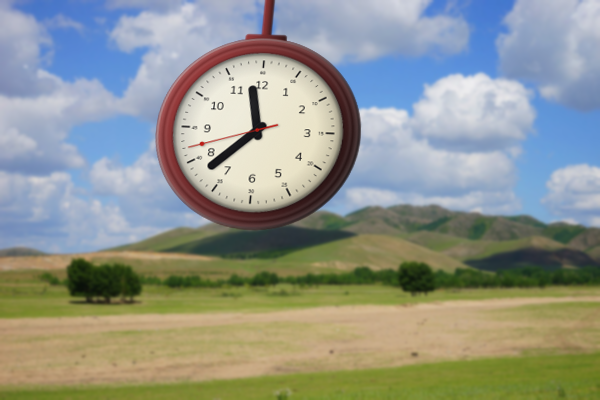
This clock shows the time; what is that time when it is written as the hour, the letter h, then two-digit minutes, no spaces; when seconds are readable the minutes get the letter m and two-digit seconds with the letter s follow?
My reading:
11h37m42s
